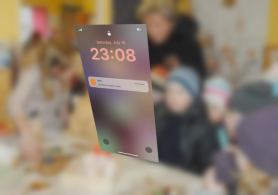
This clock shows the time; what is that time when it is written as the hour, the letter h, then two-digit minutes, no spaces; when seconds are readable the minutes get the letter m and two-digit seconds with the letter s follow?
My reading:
23h08
